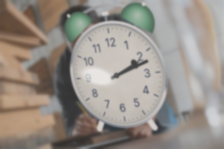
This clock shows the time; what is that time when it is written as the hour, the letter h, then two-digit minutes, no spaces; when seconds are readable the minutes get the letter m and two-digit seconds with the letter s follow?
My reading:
2h12
